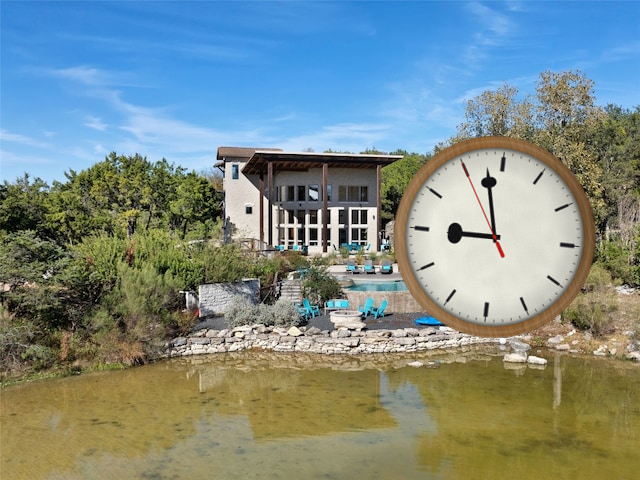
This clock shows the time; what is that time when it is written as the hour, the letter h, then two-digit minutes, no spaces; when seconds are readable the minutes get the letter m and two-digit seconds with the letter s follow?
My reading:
8h57m55s
